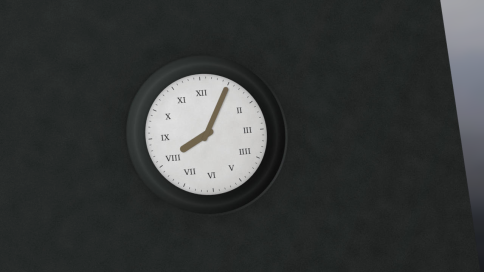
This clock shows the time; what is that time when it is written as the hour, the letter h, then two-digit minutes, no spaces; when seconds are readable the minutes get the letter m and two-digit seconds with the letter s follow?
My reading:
8h05
